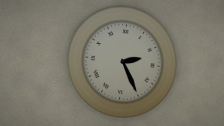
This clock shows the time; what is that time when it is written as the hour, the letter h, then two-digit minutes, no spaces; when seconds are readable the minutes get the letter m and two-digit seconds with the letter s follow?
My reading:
2h25
